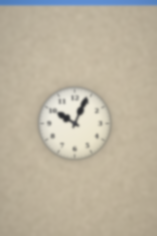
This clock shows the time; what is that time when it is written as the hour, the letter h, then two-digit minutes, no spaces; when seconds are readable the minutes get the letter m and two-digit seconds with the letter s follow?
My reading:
10h04
